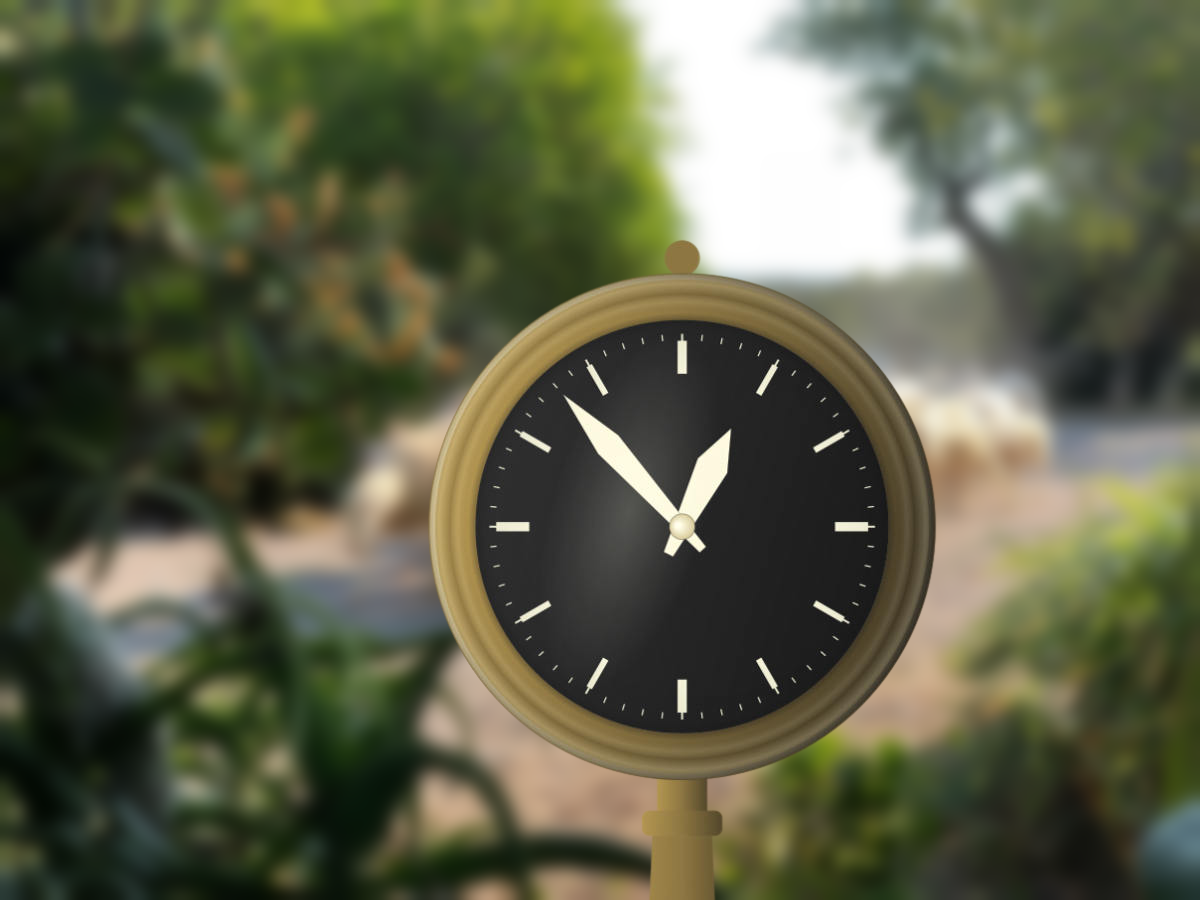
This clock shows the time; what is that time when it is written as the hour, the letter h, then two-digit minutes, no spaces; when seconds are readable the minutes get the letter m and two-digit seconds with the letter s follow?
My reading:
12h53
